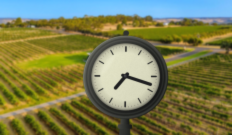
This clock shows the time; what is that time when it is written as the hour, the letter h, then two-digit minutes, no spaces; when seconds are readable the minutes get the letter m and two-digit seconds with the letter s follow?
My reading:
7h18
